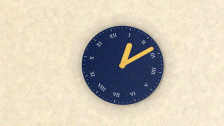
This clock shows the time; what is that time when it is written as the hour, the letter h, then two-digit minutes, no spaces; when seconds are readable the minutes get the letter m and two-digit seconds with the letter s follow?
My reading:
1h13
